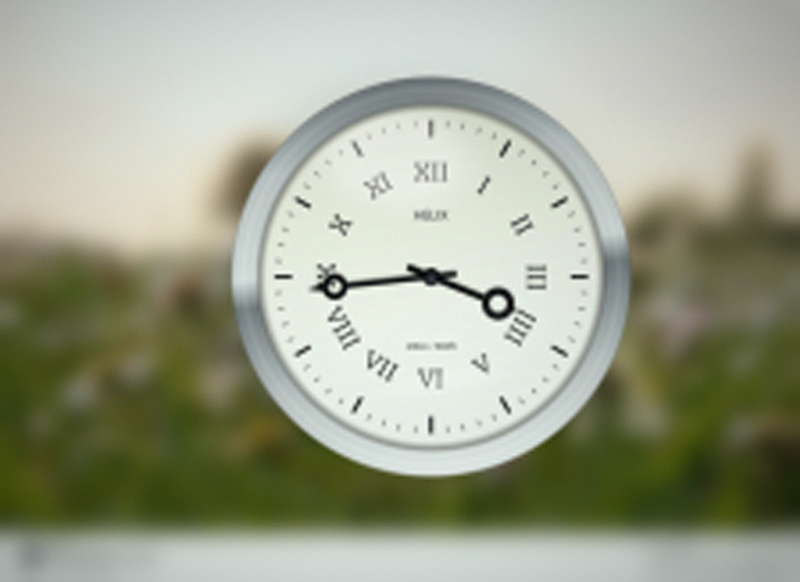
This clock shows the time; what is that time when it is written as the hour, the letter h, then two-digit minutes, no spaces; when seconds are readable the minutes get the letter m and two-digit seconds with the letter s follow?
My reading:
3h44
